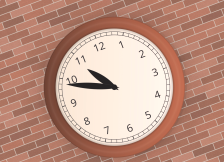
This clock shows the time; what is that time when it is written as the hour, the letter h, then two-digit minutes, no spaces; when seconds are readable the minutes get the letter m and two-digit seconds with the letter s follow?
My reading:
10h49
